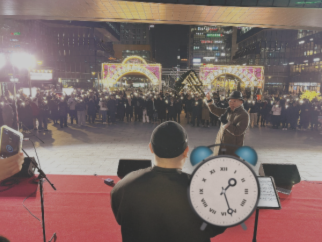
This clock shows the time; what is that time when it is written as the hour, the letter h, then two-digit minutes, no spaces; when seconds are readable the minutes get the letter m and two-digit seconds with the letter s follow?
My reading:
1h27
